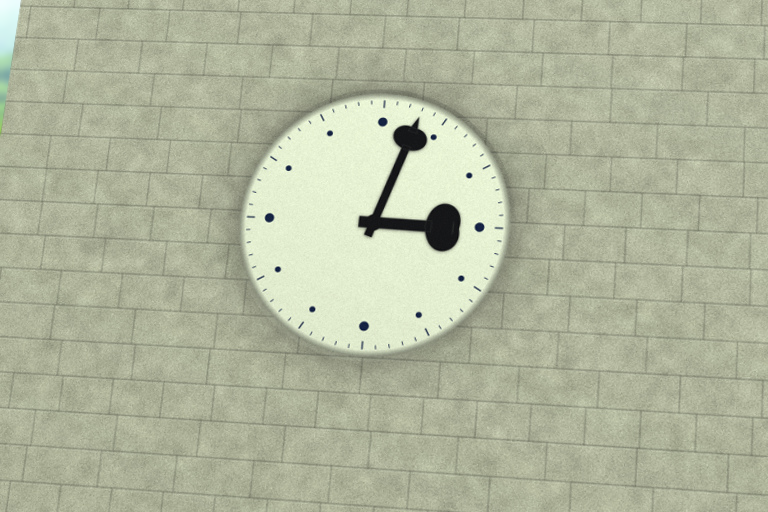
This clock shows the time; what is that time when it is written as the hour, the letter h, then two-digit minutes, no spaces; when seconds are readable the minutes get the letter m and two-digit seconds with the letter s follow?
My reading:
3h03
